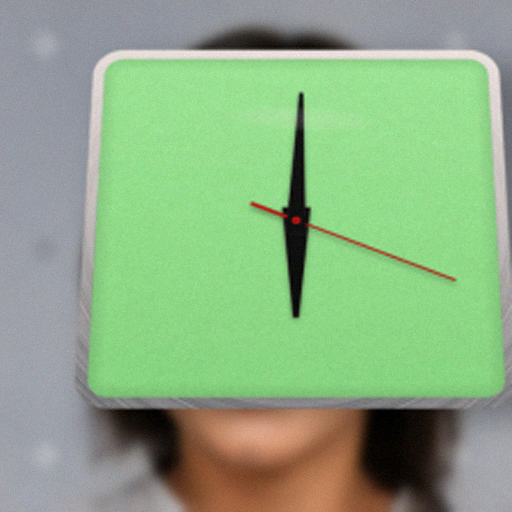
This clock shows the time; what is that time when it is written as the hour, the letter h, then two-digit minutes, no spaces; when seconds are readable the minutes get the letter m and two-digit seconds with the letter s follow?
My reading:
6h00m19s
